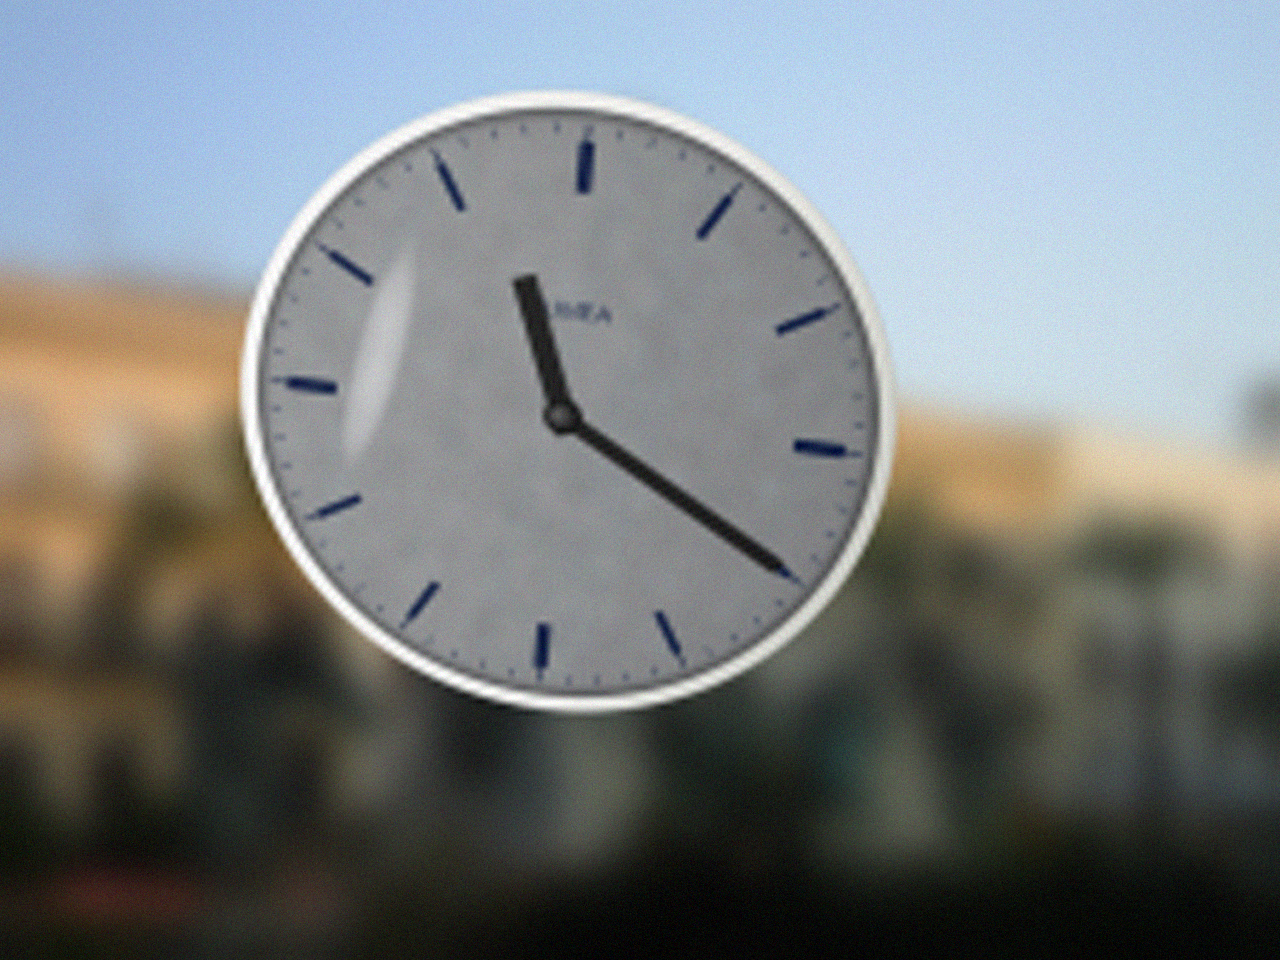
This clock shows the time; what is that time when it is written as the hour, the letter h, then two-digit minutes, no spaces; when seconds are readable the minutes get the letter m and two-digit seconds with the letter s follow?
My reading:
11h20
